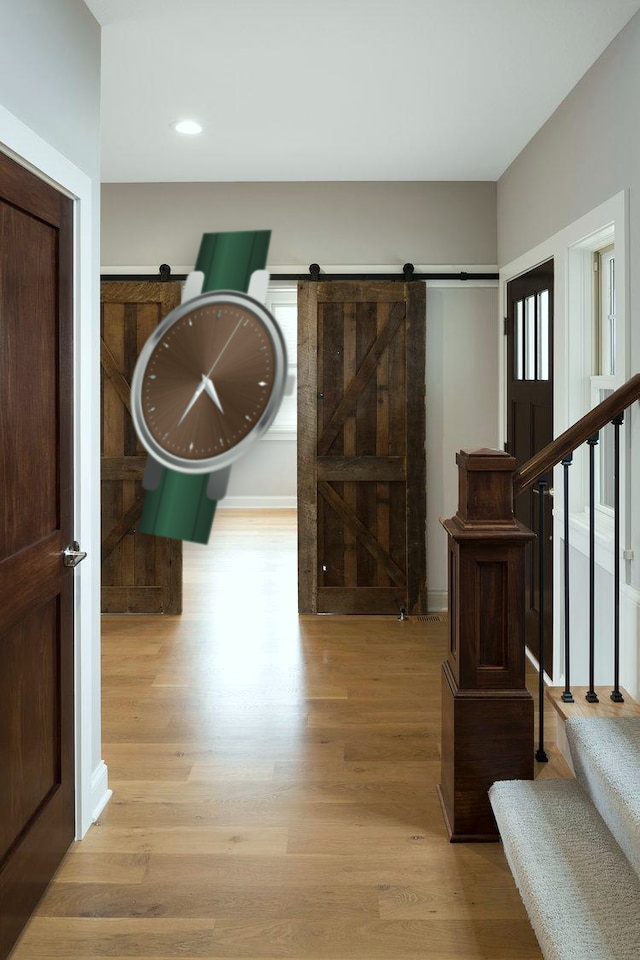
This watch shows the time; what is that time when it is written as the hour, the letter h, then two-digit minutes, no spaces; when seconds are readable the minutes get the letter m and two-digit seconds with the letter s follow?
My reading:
4h34m04s
